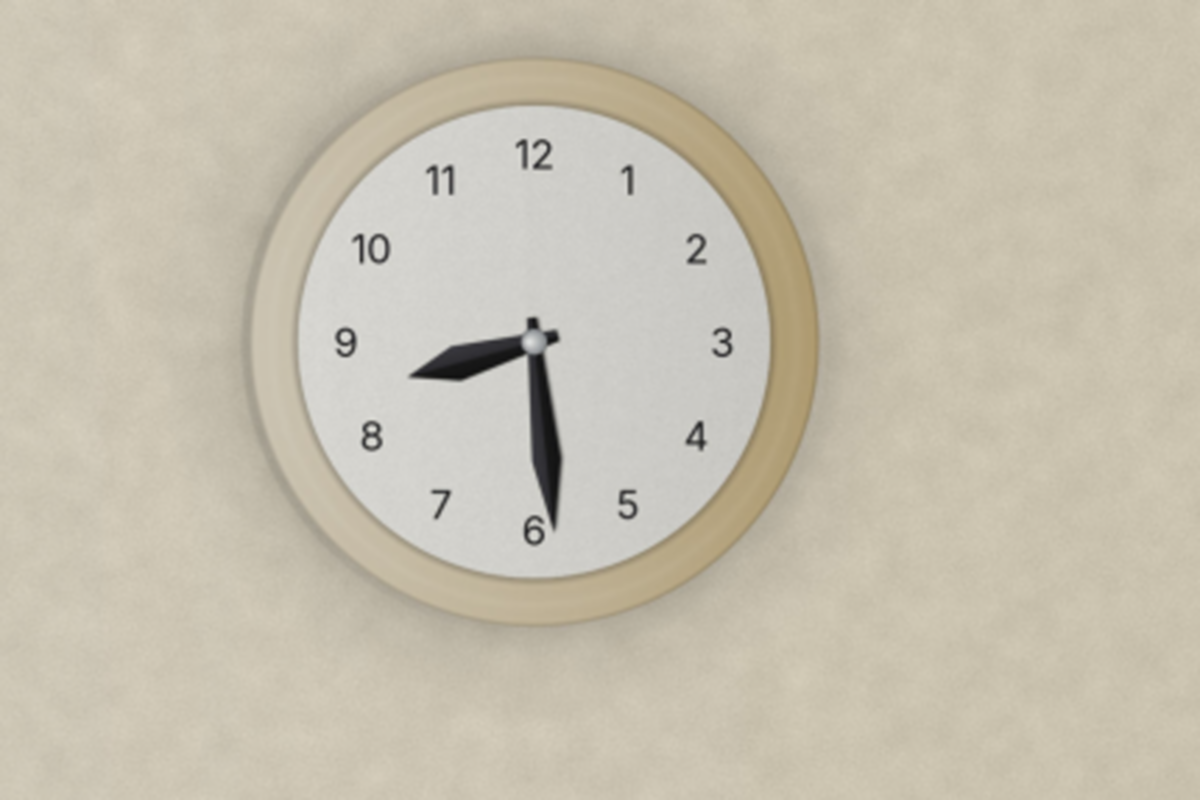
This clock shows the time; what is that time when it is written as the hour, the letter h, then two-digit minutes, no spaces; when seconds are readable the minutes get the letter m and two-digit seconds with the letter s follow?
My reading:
8h29
